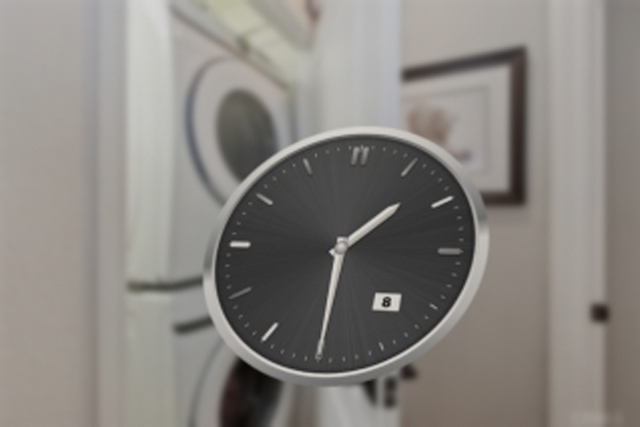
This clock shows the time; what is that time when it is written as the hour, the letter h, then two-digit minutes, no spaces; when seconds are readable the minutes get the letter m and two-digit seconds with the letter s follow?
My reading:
1h30
